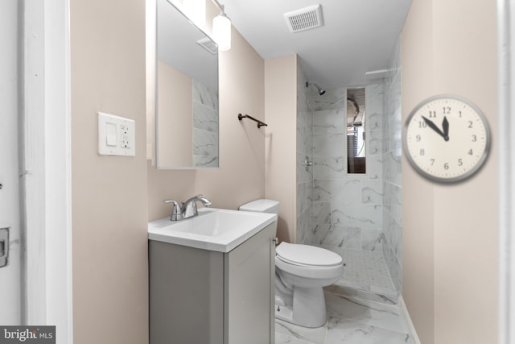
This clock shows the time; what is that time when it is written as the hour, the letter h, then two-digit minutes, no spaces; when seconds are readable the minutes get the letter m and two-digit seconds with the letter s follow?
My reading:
11h52
